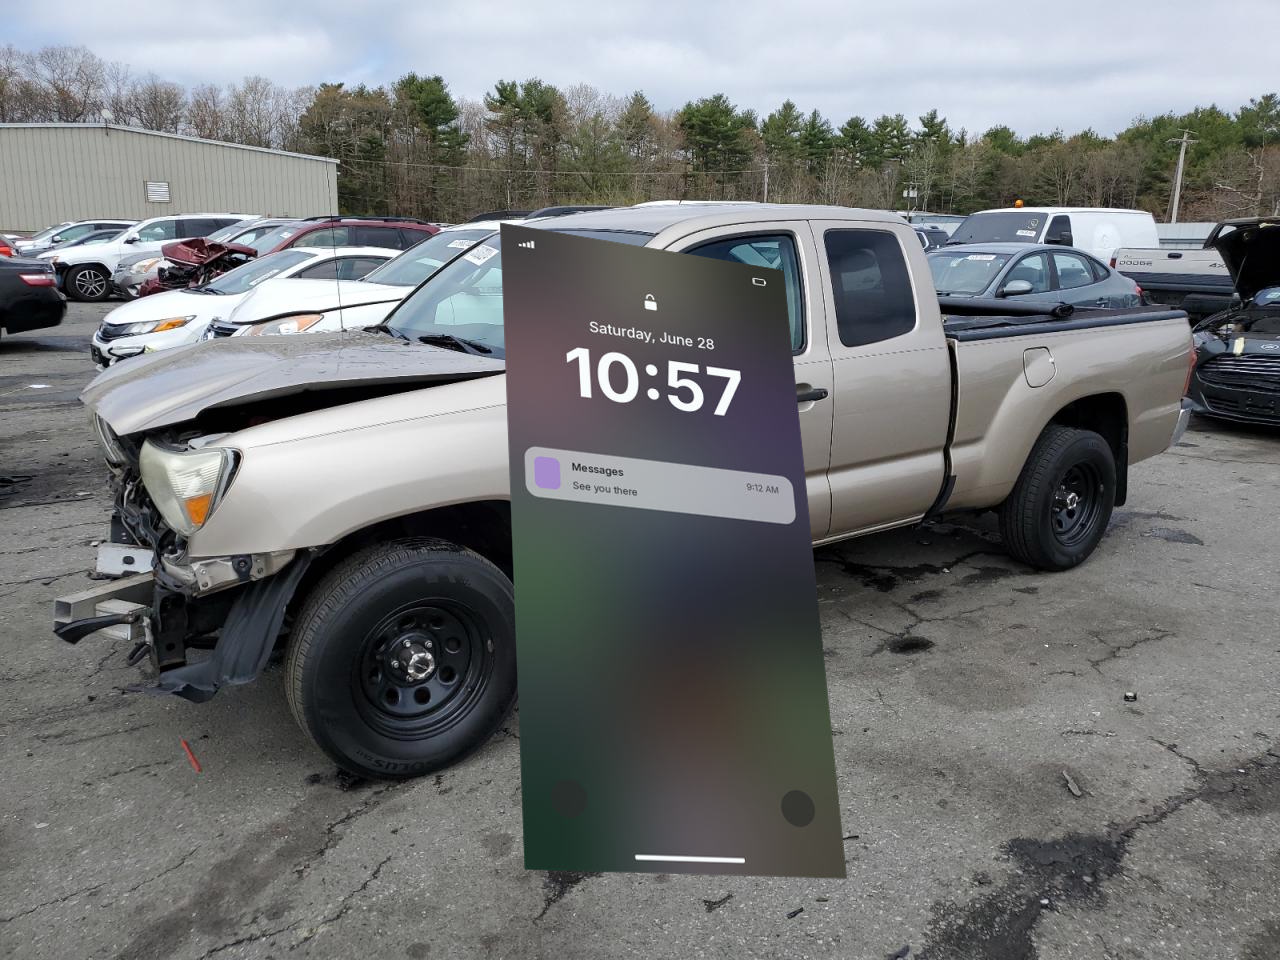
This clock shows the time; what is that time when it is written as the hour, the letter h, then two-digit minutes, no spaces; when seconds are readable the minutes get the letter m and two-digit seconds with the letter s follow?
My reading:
10h57
